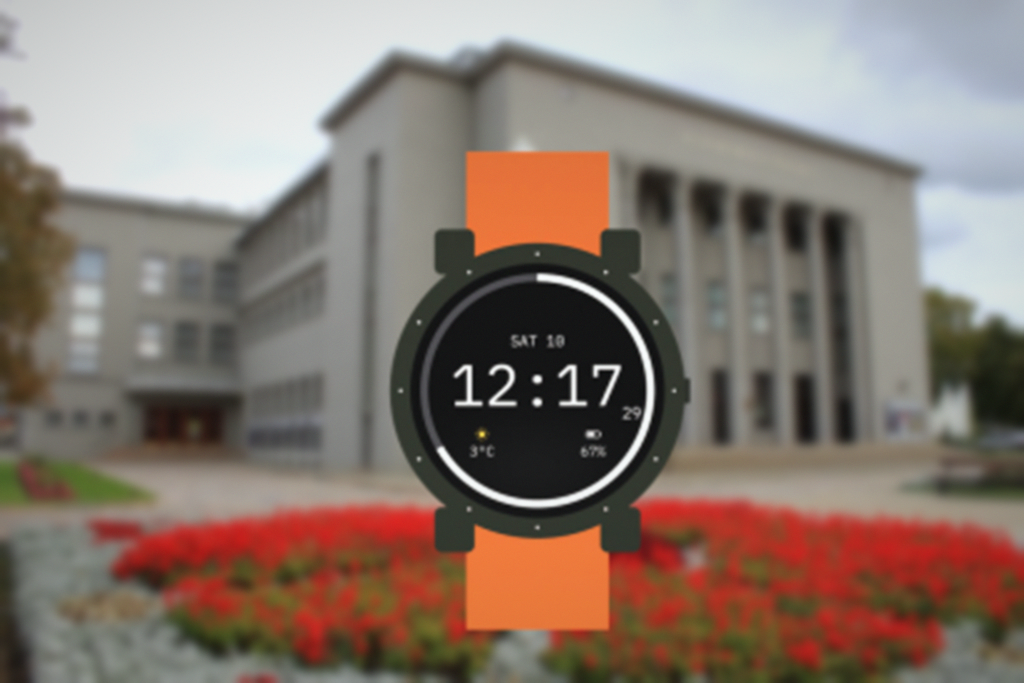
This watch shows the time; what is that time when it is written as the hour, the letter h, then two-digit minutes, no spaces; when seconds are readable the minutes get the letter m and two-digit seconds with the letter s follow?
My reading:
12h17
